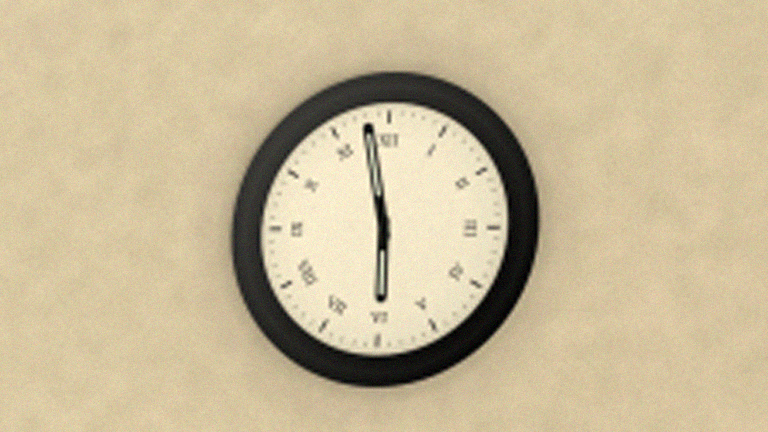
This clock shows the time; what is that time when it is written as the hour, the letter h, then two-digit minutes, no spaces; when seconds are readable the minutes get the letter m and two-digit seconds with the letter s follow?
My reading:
5h58
